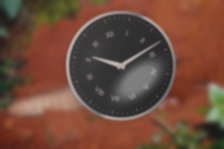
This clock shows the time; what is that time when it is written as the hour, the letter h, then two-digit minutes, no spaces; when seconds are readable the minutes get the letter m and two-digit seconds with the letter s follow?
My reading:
10h13
